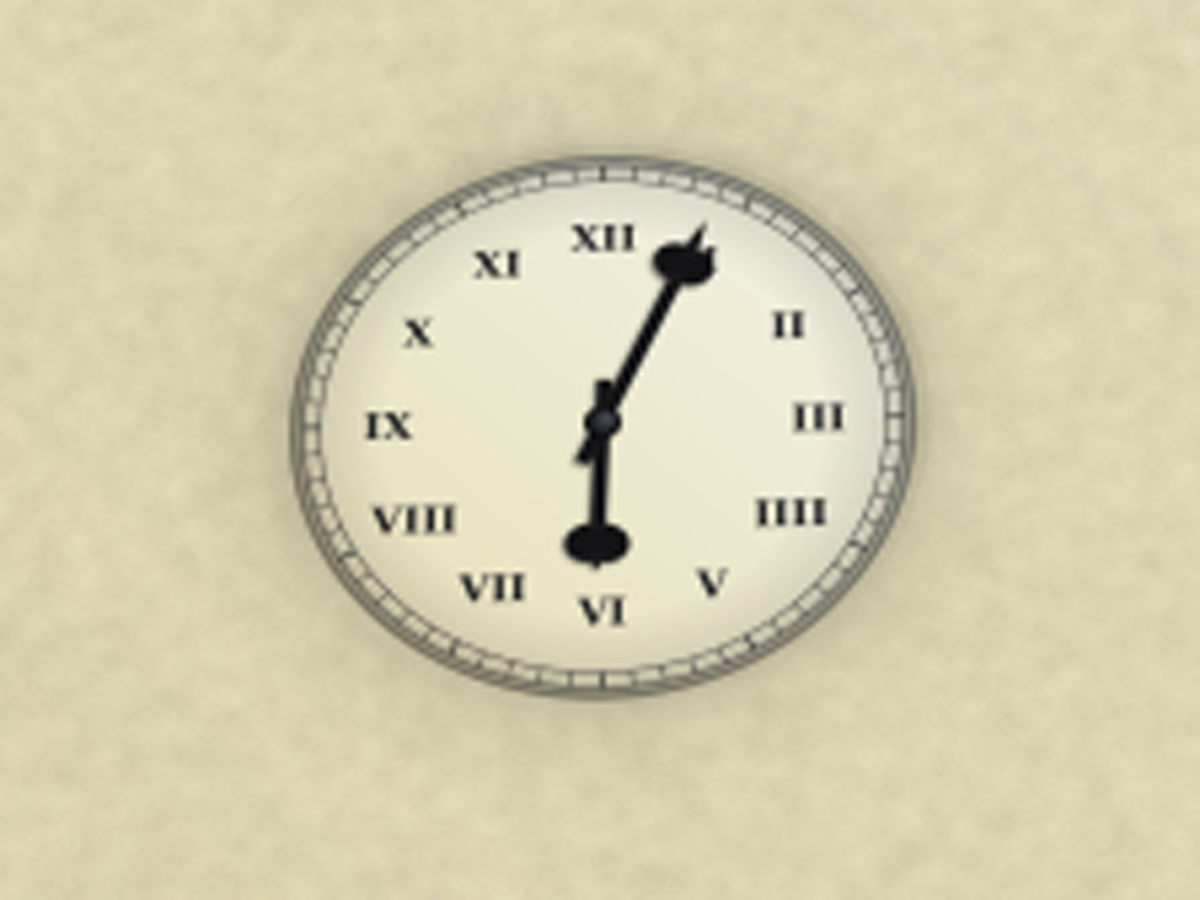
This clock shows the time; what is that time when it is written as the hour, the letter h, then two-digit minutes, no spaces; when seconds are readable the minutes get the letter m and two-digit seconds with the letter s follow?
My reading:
6h04
